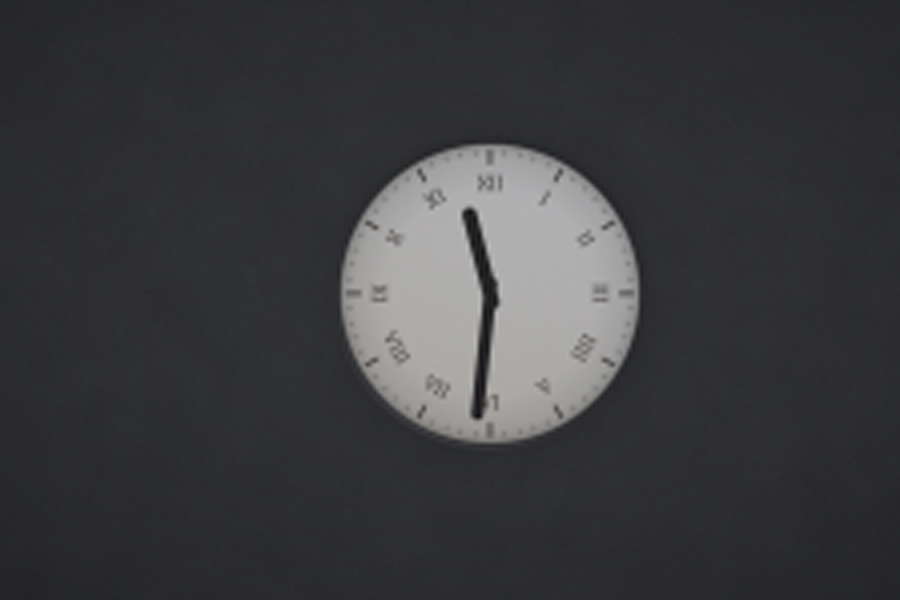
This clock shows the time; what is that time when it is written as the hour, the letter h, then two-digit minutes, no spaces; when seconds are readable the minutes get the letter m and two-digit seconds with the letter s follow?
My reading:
11h31
